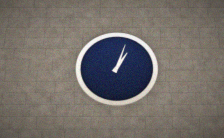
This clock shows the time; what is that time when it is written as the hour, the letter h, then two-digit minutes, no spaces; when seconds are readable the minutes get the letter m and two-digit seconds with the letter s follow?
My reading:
1h03
